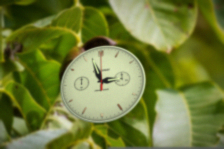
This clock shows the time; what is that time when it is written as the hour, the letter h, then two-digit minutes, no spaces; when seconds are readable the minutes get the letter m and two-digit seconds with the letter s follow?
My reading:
2h57
